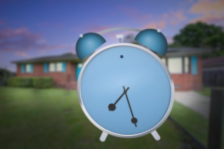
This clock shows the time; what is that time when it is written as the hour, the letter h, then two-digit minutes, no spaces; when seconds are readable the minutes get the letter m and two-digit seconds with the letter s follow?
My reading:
7h28
